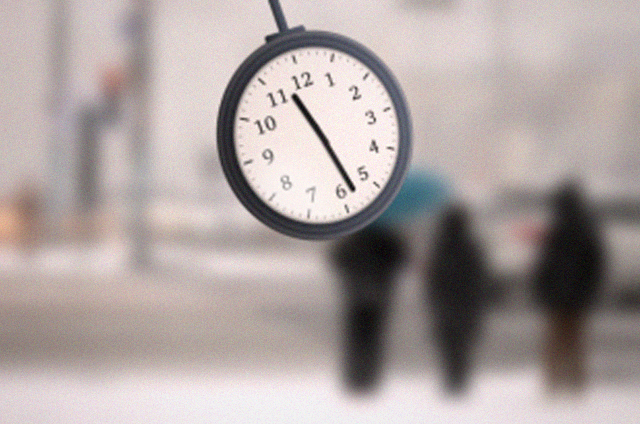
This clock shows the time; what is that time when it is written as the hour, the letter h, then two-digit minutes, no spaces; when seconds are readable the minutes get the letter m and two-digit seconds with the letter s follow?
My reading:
11h28
